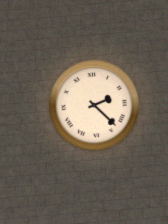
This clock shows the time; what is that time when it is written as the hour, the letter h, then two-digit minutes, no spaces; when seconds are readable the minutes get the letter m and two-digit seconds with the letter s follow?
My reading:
2h23
